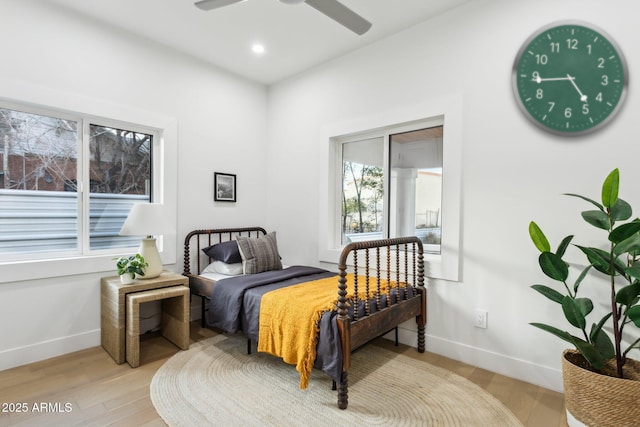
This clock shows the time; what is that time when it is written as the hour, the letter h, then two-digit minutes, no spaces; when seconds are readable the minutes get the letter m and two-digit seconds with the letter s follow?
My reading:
4h44
